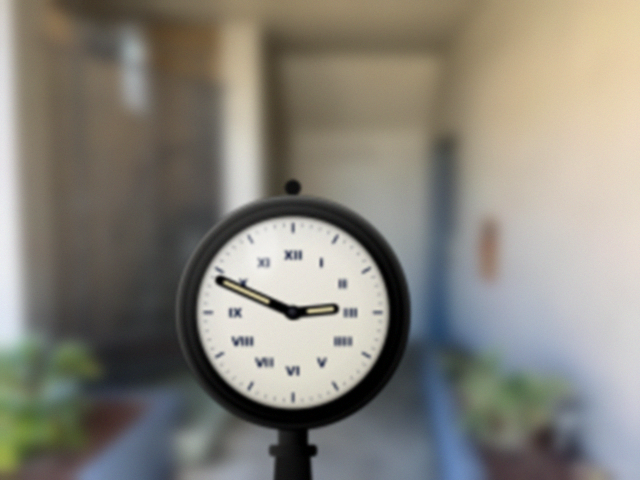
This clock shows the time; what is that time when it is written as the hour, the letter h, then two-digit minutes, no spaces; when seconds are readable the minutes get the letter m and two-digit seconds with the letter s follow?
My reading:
2h49
